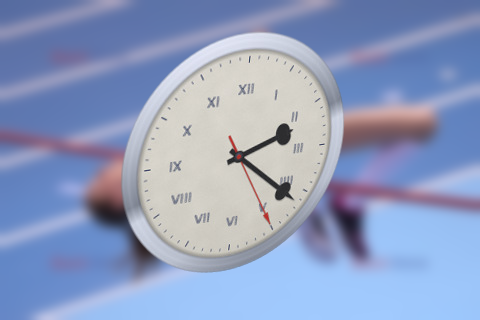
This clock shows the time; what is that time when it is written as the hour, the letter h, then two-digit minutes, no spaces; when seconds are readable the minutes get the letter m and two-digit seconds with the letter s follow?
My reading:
2h21m25s
